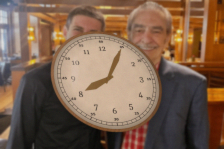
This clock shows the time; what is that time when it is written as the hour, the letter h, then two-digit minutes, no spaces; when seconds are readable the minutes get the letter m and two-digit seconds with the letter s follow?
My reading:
8h05
